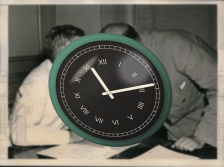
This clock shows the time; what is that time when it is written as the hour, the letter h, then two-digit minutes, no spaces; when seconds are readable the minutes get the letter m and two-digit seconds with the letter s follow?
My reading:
11h14
